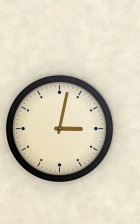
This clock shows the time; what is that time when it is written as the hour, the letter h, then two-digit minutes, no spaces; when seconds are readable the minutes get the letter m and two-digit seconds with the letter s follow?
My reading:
3h02
